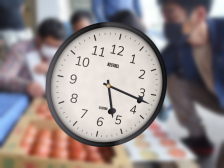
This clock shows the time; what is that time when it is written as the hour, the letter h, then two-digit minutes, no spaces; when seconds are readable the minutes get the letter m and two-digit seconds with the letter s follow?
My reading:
5h17
